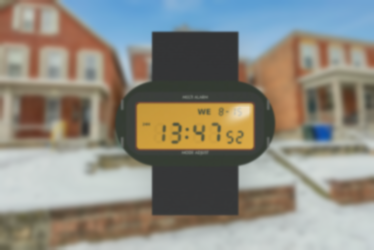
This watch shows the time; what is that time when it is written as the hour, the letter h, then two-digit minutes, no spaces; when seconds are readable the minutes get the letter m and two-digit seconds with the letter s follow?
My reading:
13h47m52s
